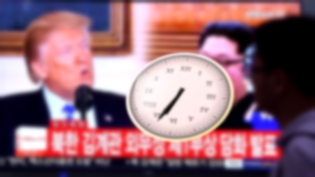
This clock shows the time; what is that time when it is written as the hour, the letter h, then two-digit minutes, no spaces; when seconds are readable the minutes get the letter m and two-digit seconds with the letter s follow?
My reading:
6h34
